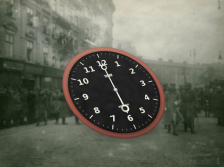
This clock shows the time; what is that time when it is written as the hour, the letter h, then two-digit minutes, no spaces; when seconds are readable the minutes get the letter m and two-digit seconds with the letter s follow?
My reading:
6h00
